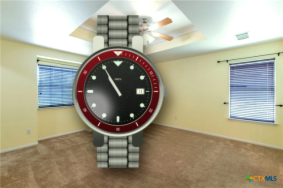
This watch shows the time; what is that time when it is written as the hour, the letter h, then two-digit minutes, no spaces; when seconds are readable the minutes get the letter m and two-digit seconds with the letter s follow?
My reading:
10h55
